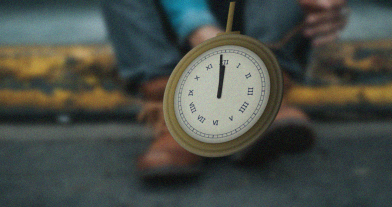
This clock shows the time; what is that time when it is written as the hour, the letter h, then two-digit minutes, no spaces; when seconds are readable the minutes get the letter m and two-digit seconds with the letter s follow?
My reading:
11h59
